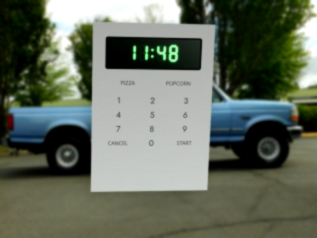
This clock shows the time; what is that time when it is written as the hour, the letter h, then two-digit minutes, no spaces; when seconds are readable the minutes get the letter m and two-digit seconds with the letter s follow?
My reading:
11h48
